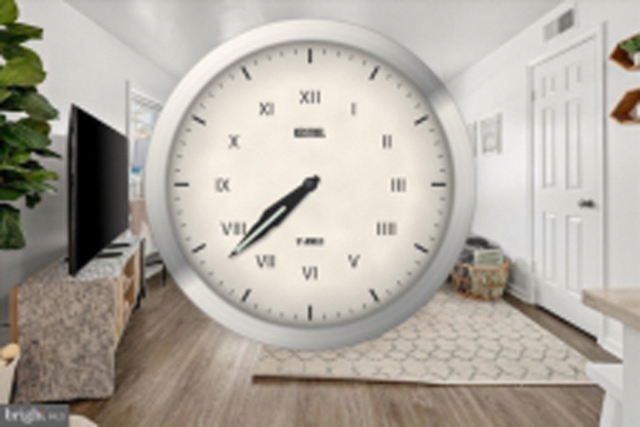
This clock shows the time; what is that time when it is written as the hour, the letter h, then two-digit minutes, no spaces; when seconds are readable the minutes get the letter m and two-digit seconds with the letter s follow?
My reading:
7h38
